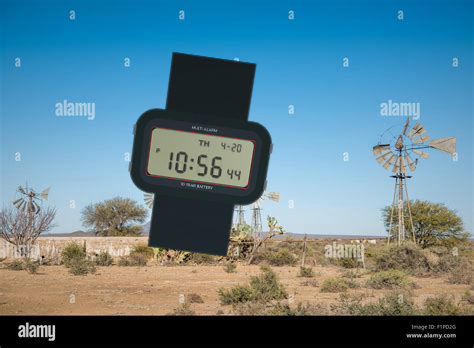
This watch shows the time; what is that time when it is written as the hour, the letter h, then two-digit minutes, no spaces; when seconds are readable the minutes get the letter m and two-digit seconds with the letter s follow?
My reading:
10h56m44s
